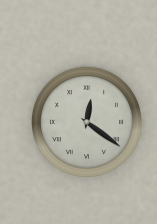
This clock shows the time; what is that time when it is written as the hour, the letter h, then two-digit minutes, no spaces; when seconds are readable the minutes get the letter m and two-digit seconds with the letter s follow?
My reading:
12h21
